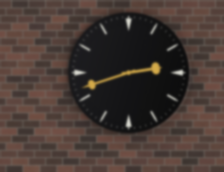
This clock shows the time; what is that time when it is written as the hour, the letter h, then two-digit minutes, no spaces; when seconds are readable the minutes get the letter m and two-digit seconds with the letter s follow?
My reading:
2h42
